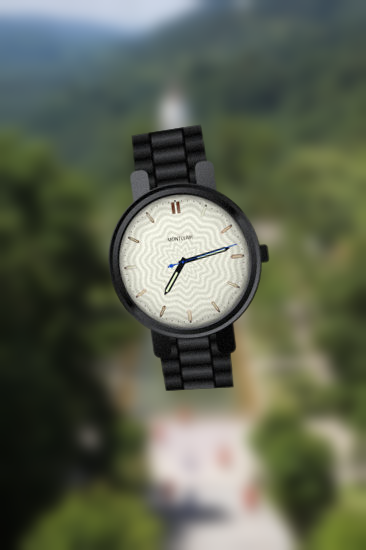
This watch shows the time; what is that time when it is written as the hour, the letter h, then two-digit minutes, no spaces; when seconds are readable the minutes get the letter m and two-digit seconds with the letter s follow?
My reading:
7h13m13s
